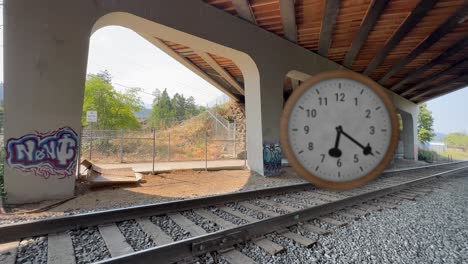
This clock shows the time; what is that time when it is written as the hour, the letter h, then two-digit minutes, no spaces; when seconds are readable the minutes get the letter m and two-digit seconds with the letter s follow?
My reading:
6h21
